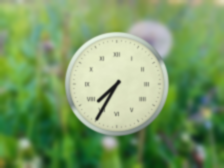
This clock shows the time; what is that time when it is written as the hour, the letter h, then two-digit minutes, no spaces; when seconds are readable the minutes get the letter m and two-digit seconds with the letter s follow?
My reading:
7h35
